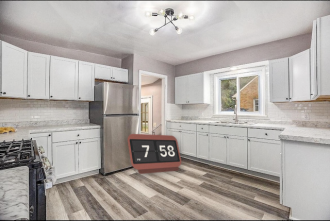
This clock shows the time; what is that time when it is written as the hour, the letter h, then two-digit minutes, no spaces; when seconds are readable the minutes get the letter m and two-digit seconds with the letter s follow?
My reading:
7h58
